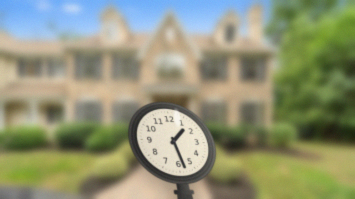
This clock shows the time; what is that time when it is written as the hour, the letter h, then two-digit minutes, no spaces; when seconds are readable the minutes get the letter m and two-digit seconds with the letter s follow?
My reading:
1h28
